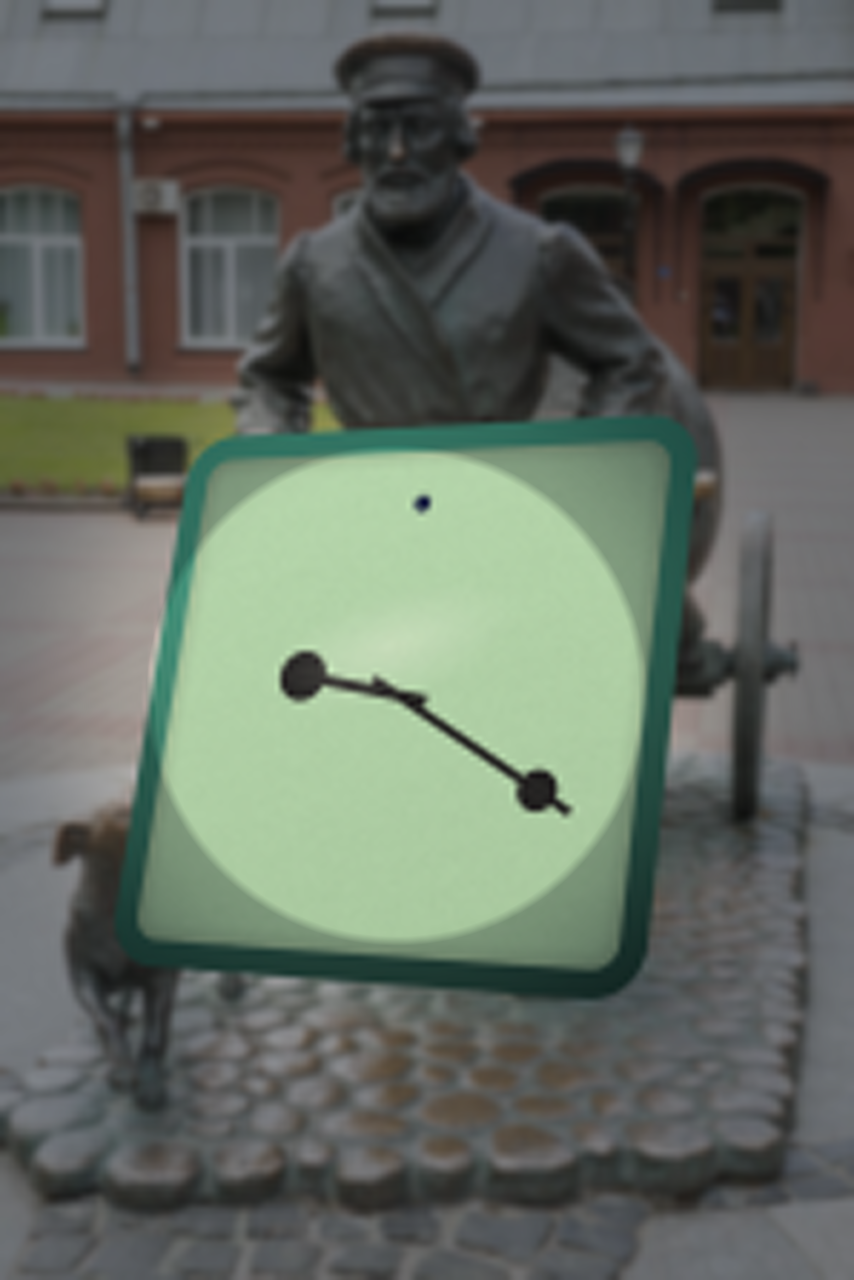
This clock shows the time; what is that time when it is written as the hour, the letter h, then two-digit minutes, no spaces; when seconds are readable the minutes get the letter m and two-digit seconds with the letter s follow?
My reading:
9h20
